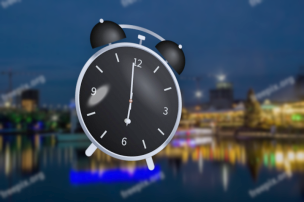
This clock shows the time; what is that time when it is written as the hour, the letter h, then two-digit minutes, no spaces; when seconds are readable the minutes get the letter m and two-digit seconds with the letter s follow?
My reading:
5h59
